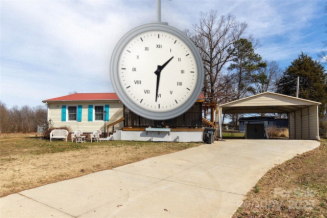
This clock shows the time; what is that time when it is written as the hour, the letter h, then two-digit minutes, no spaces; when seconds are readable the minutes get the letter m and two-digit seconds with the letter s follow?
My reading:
1h31
